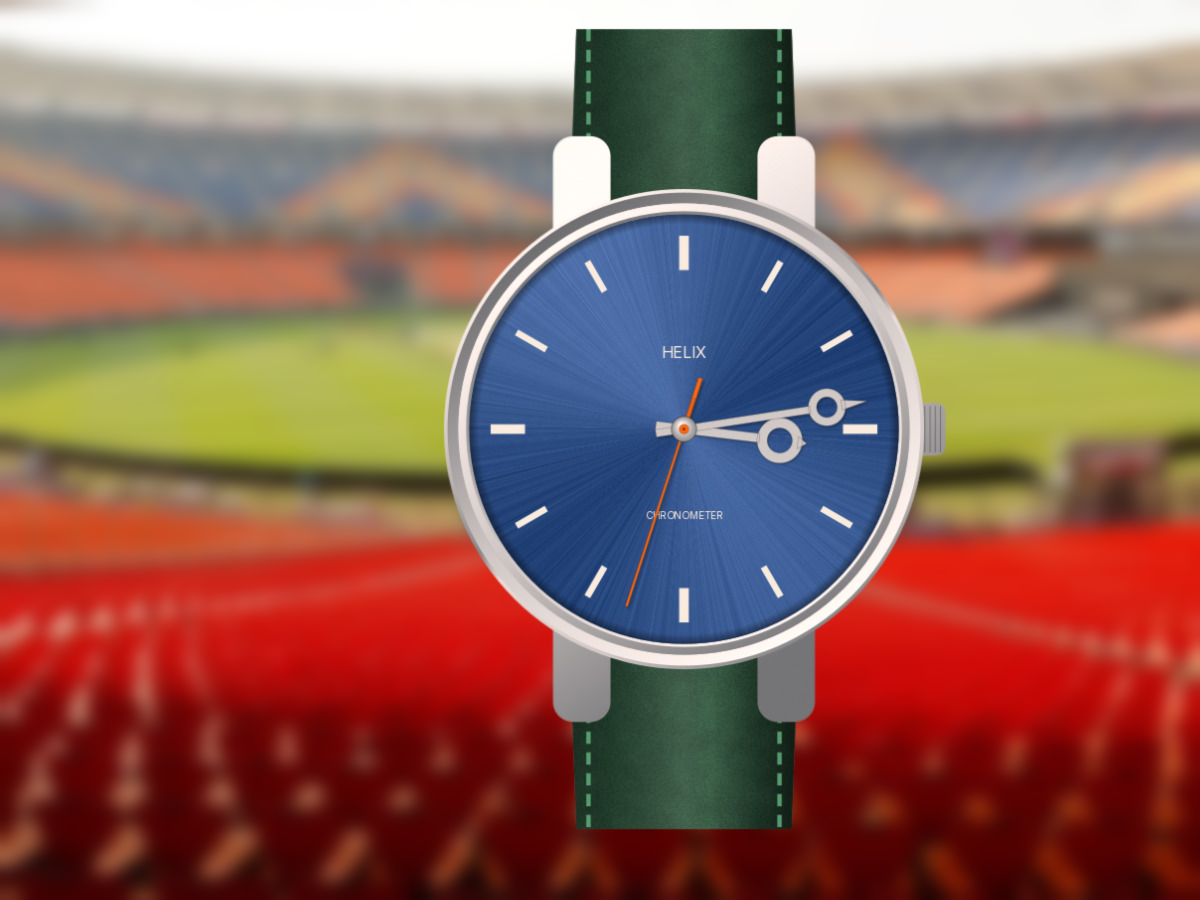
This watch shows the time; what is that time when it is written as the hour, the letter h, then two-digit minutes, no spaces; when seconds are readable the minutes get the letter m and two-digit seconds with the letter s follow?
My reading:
3h13m33s
